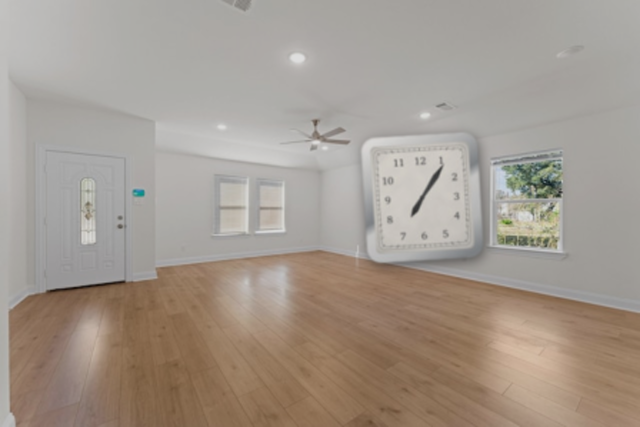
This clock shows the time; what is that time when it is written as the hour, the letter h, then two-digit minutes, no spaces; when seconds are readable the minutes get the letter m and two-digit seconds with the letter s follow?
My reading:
7h06
